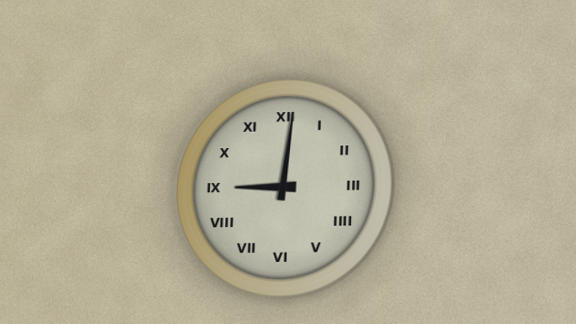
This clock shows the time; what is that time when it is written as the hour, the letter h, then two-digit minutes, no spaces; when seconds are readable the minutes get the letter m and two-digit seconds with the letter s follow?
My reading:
9h01
